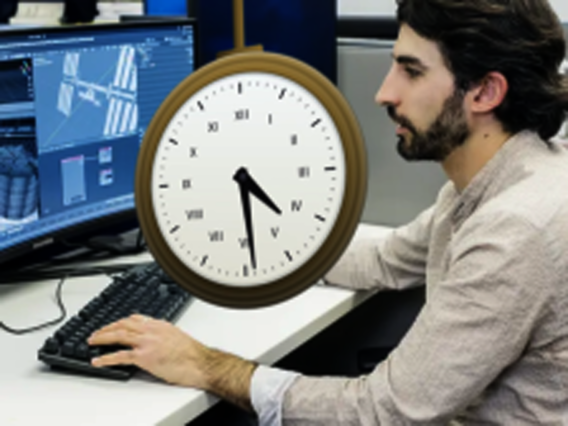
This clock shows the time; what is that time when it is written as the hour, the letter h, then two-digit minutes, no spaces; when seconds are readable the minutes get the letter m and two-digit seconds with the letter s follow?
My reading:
4h29
